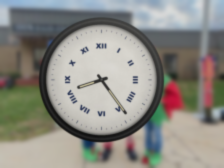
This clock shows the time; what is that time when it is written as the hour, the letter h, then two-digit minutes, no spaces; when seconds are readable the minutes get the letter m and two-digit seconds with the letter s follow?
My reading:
8h24
